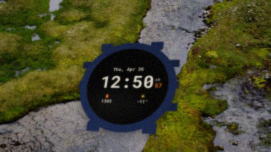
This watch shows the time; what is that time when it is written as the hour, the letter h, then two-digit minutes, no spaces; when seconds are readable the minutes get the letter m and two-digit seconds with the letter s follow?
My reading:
12h50
